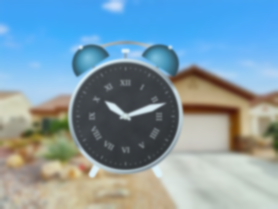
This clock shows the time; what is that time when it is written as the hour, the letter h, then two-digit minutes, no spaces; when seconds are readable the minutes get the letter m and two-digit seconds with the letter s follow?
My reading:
10h12
